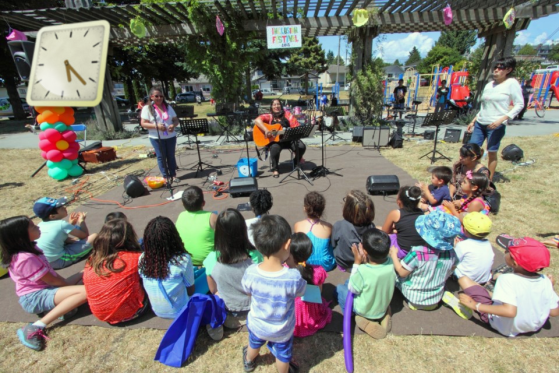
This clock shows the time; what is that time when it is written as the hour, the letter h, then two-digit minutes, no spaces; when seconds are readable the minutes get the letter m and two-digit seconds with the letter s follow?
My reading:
5h22
